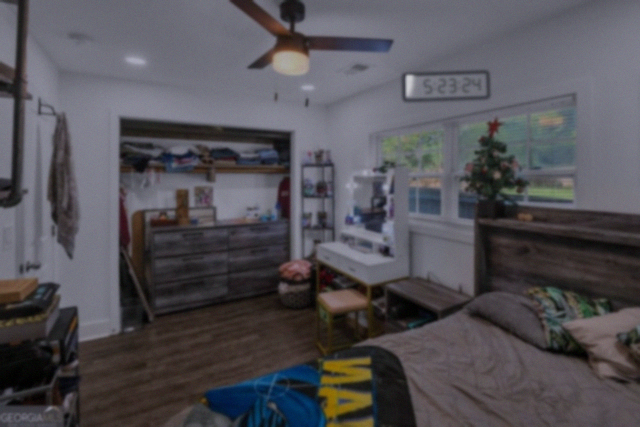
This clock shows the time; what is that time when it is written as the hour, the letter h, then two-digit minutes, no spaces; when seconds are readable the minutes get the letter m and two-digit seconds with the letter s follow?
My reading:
5h23m24s
